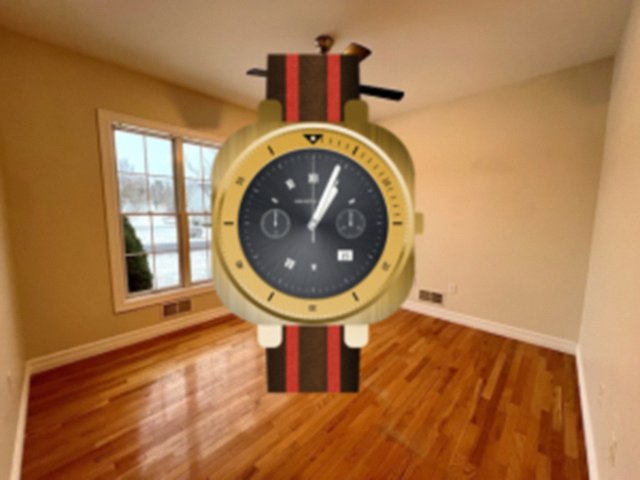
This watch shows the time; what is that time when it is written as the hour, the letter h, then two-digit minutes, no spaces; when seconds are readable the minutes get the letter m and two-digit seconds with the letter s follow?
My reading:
1h04
